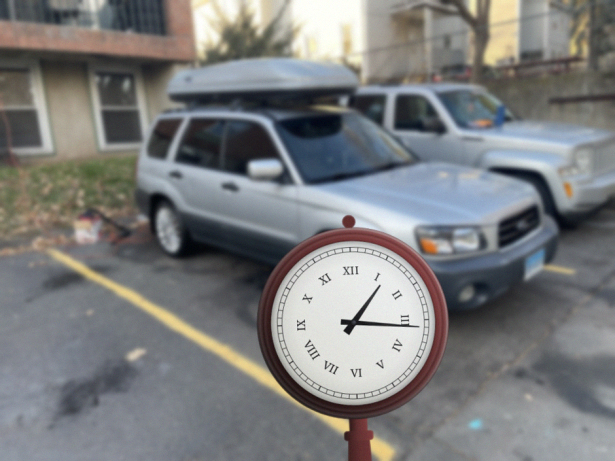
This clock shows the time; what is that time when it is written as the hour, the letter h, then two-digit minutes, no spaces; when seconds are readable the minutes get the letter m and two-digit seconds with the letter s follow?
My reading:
1h16
